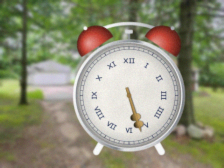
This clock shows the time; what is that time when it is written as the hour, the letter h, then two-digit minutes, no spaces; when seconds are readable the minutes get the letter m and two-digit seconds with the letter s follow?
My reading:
5h27
